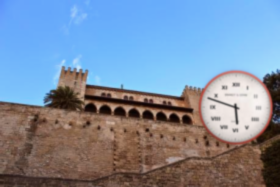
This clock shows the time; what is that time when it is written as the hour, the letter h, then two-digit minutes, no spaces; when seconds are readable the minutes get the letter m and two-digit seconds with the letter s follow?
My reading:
5h48
